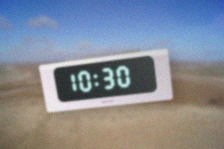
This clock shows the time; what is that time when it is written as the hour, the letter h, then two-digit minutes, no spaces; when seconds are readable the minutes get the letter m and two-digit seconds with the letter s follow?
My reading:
10h30
